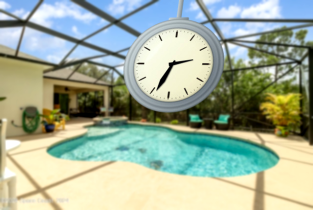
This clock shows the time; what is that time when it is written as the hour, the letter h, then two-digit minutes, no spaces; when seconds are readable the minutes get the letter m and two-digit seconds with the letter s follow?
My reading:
2h34
